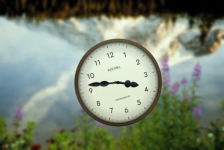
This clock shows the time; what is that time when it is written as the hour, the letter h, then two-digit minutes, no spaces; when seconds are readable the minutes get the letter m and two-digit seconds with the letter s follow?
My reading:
3h47
